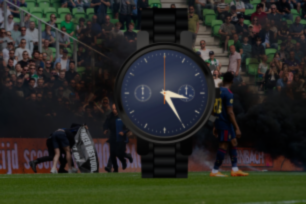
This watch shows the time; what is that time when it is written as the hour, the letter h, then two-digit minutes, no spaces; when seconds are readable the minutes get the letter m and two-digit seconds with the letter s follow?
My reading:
3h25
